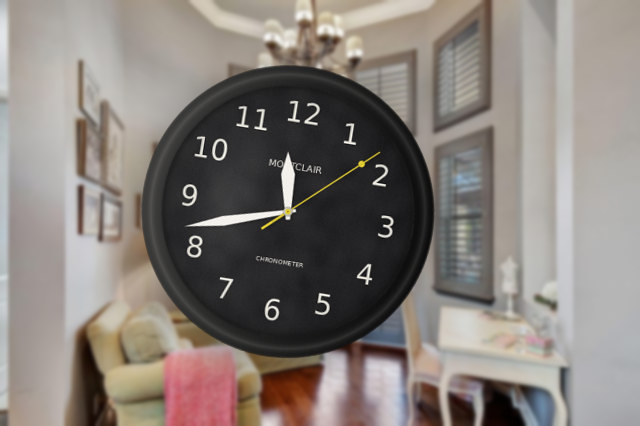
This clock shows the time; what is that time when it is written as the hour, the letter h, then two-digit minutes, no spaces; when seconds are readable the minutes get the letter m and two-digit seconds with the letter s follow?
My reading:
11h42m08s
